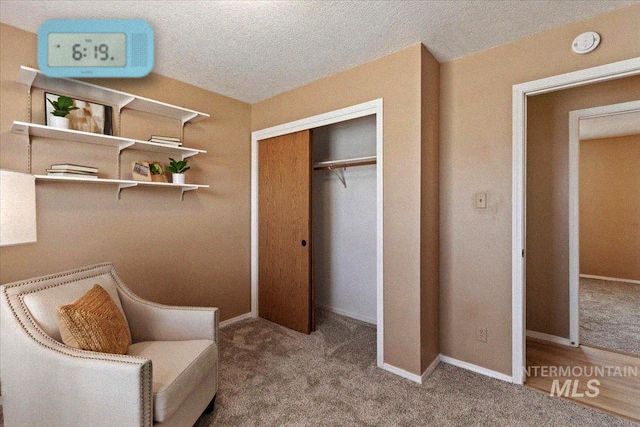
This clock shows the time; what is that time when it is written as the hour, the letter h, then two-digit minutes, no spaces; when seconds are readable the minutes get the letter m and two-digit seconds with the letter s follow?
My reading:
6h19
